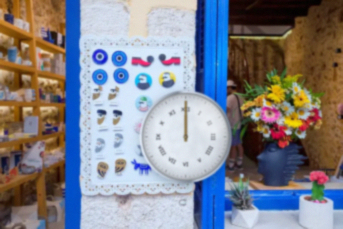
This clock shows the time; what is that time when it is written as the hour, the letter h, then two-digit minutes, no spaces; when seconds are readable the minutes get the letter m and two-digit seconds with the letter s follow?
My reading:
12h00
